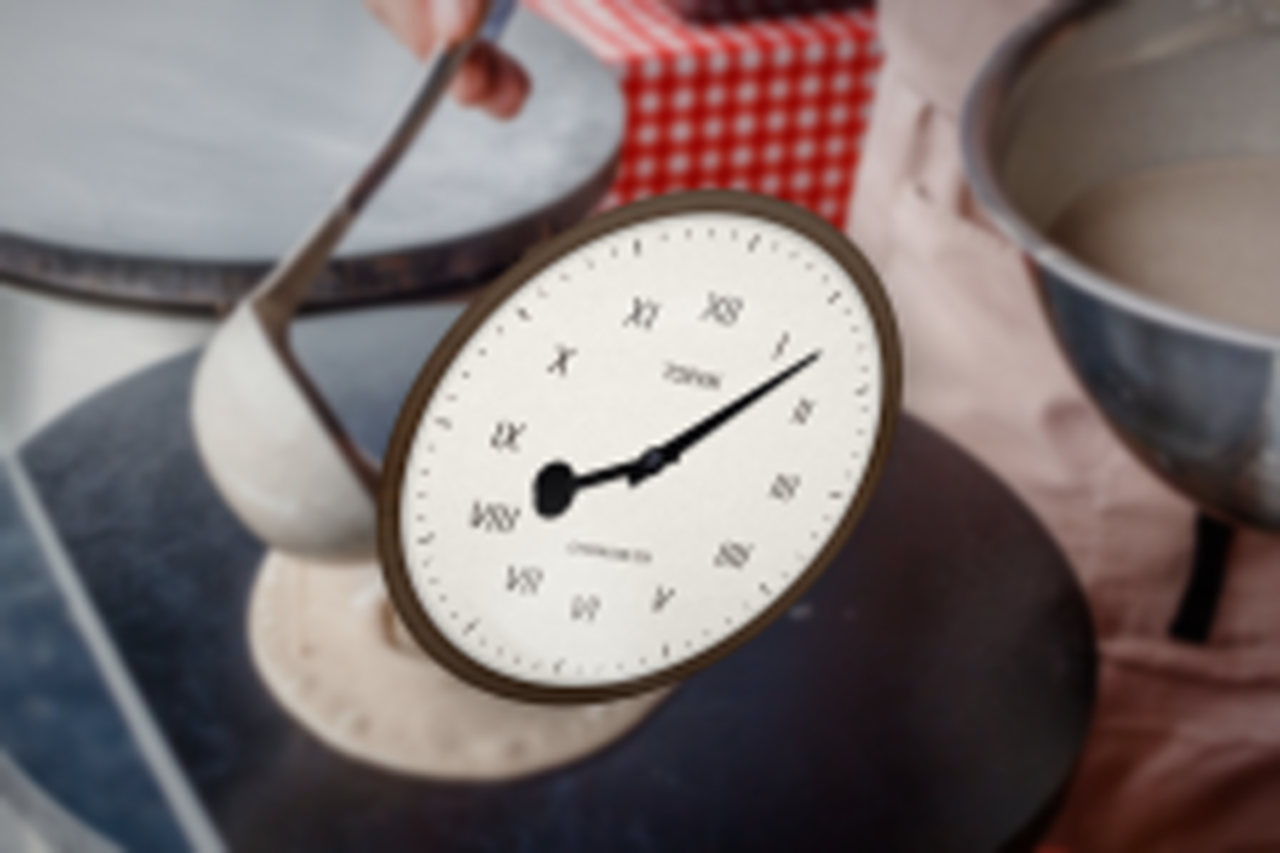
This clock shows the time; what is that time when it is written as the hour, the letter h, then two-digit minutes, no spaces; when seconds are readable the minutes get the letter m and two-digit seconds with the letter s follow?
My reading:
8h07
